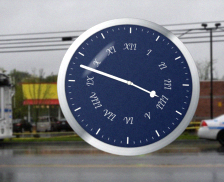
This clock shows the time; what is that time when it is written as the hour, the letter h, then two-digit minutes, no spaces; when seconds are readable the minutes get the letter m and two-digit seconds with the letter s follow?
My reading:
3h48
